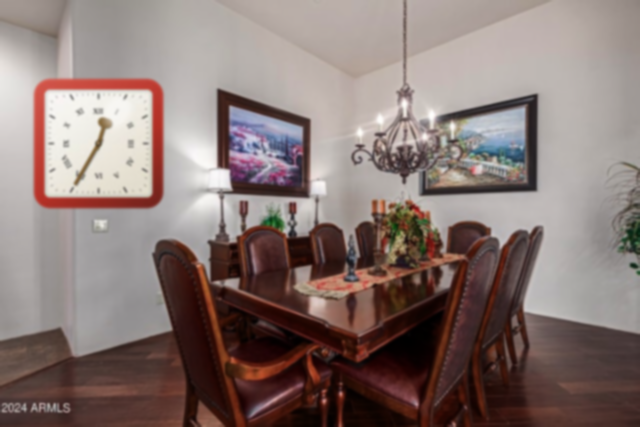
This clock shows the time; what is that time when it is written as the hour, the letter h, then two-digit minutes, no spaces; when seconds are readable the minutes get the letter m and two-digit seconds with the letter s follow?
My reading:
12h35
